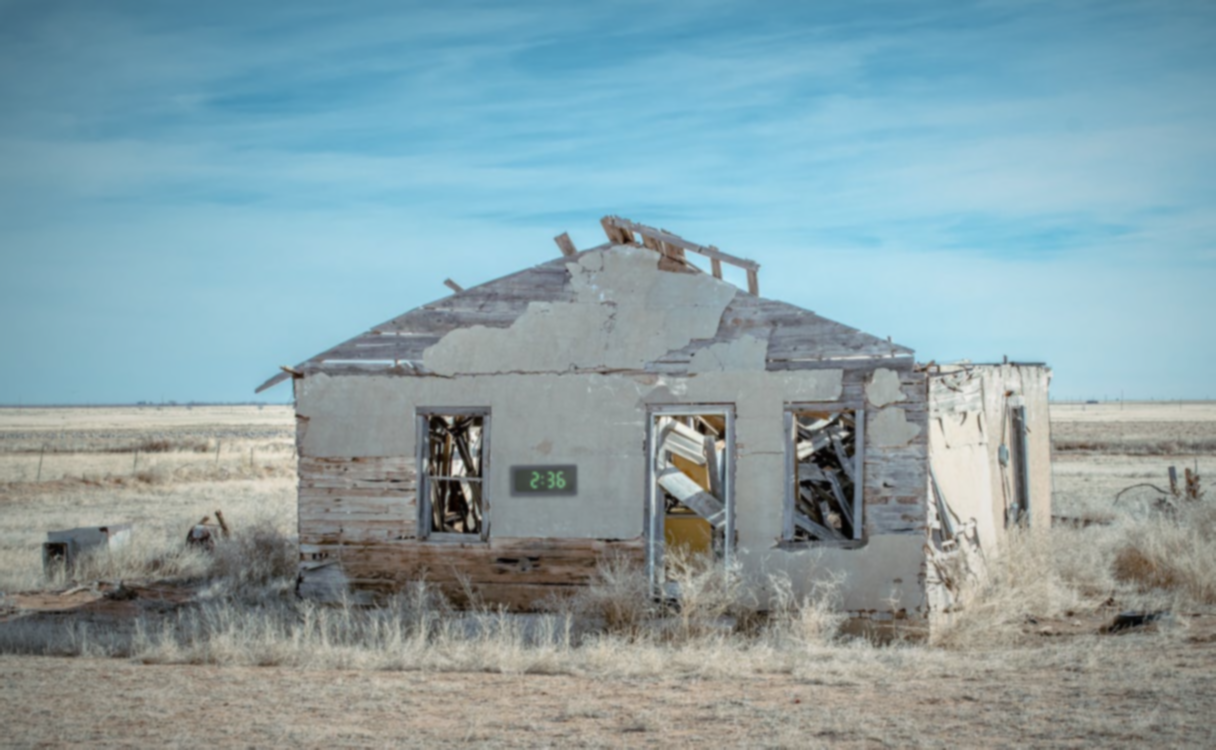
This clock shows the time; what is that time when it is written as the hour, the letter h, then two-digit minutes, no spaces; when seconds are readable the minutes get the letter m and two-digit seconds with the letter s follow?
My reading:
2h36
